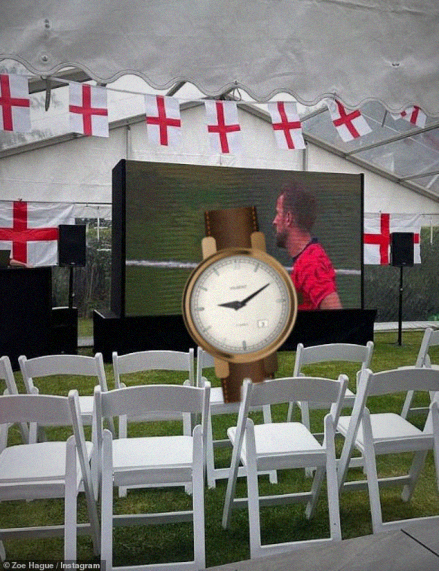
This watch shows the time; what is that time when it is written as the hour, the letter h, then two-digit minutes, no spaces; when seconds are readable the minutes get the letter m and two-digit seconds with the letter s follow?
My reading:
9h10
